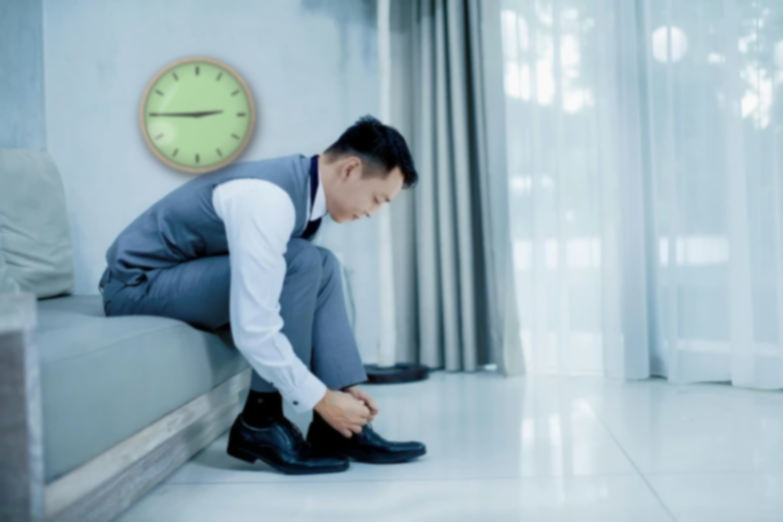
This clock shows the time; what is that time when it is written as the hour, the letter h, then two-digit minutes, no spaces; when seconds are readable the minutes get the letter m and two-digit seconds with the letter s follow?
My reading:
2h45
